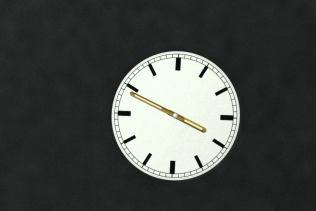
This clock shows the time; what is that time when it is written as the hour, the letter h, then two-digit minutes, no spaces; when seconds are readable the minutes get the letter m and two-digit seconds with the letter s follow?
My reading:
3h49
